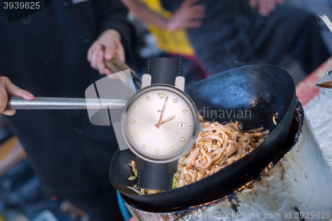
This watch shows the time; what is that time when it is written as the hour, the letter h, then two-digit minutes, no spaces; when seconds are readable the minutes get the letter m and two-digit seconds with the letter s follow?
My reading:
2h02
